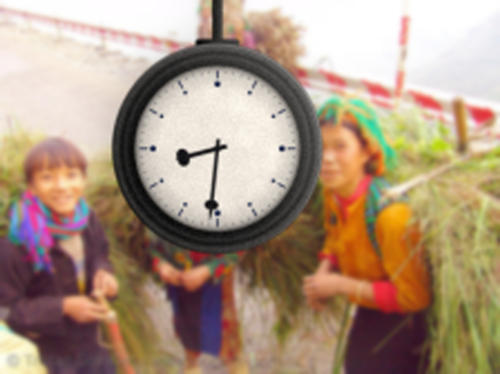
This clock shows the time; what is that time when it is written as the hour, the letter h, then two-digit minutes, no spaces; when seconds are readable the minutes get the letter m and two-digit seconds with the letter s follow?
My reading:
8h31
